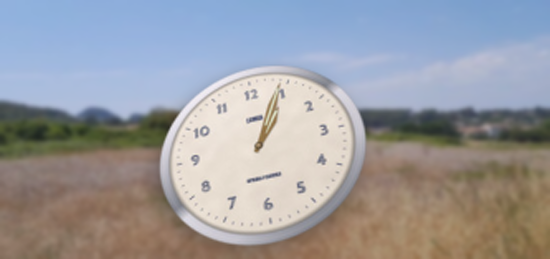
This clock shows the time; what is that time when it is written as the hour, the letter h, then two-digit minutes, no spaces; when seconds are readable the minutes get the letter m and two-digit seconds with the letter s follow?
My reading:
1h04
